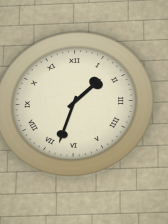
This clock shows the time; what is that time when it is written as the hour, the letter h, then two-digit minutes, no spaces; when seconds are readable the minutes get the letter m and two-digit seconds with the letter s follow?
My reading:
1h33
